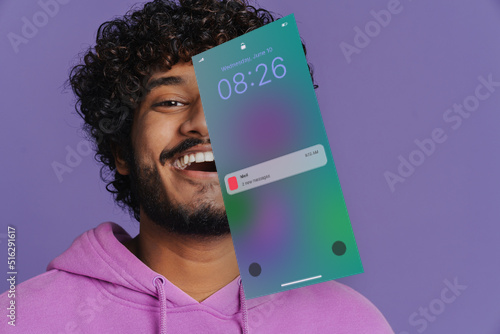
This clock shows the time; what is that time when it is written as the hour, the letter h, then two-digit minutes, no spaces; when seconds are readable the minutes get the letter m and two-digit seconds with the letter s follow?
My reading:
8h26
